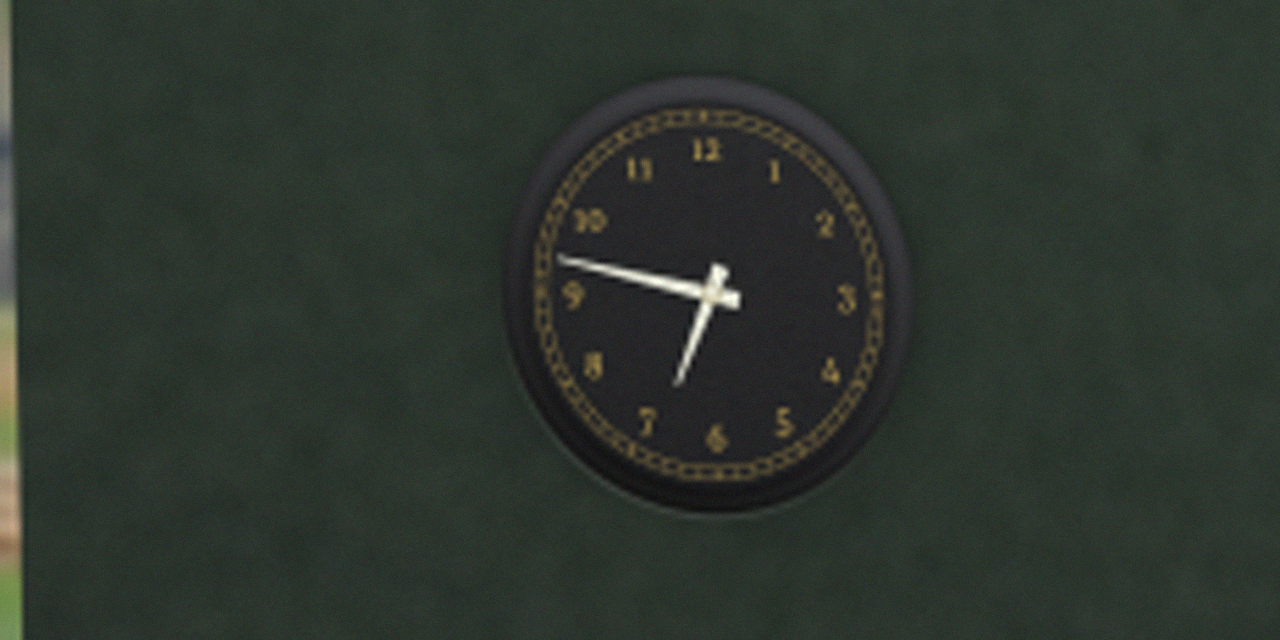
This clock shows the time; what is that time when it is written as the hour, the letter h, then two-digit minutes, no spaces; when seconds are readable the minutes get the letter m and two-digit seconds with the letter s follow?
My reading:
6h47
